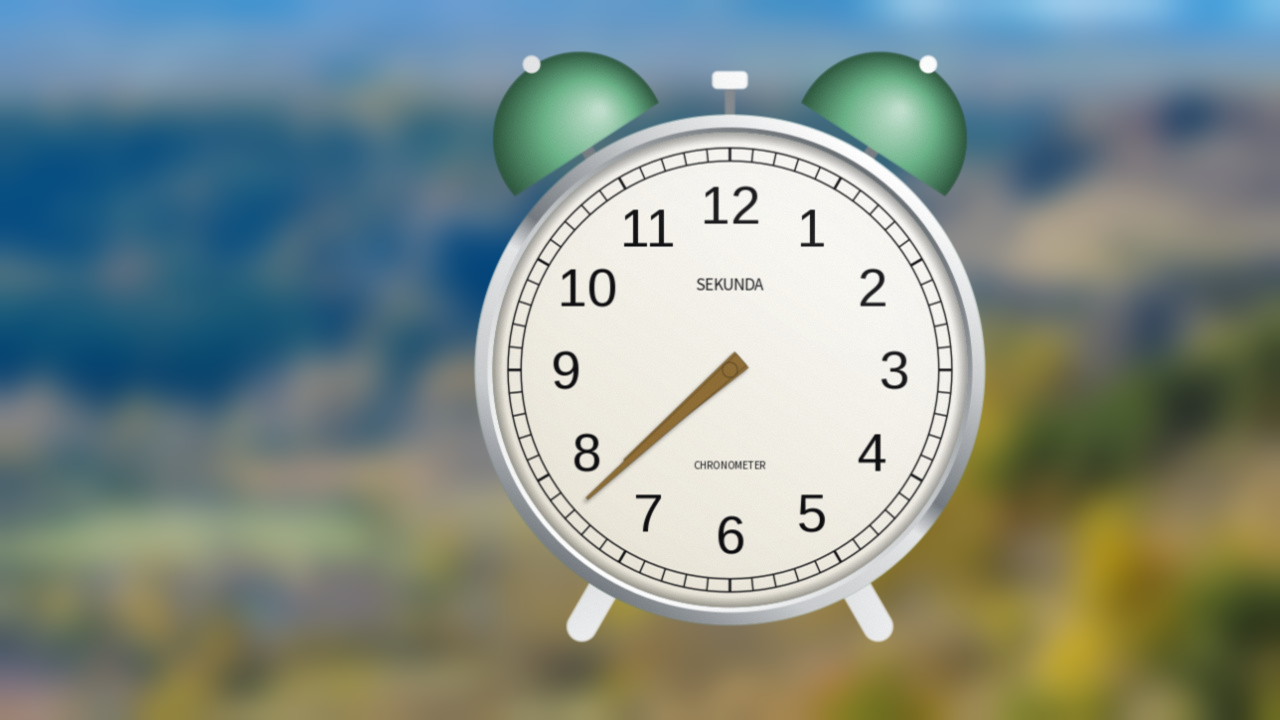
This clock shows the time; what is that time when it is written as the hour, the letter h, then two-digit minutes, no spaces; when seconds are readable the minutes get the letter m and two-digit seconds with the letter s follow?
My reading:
7h38
